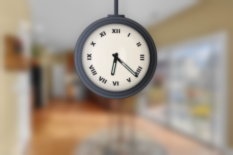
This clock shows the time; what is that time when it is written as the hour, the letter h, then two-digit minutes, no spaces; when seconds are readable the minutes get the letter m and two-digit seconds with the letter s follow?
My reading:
6h22
